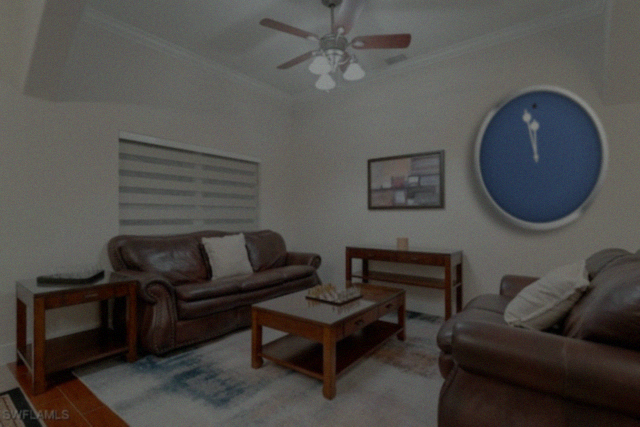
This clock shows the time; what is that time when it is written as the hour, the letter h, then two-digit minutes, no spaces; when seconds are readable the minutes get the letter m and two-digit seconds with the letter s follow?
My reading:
11h58
